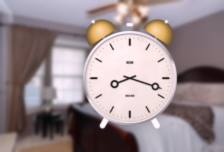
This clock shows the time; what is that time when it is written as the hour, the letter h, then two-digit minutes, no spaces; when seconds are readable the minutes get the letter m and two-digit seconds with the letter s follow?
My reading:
8h18
